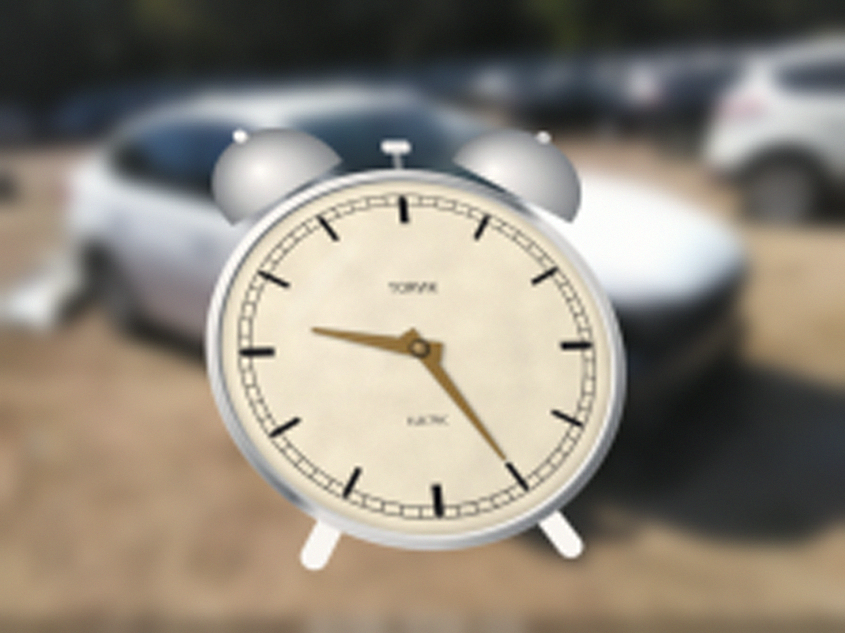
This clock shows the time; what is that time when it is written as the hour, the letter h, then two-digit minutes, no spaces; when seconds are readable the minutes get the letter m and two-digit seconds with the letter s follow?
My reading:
9h25
